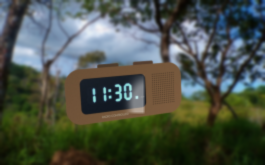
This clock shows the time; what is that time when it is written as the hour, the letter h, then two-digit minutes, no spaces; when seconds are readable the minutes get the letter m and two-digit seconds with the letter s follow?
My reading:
11h30
